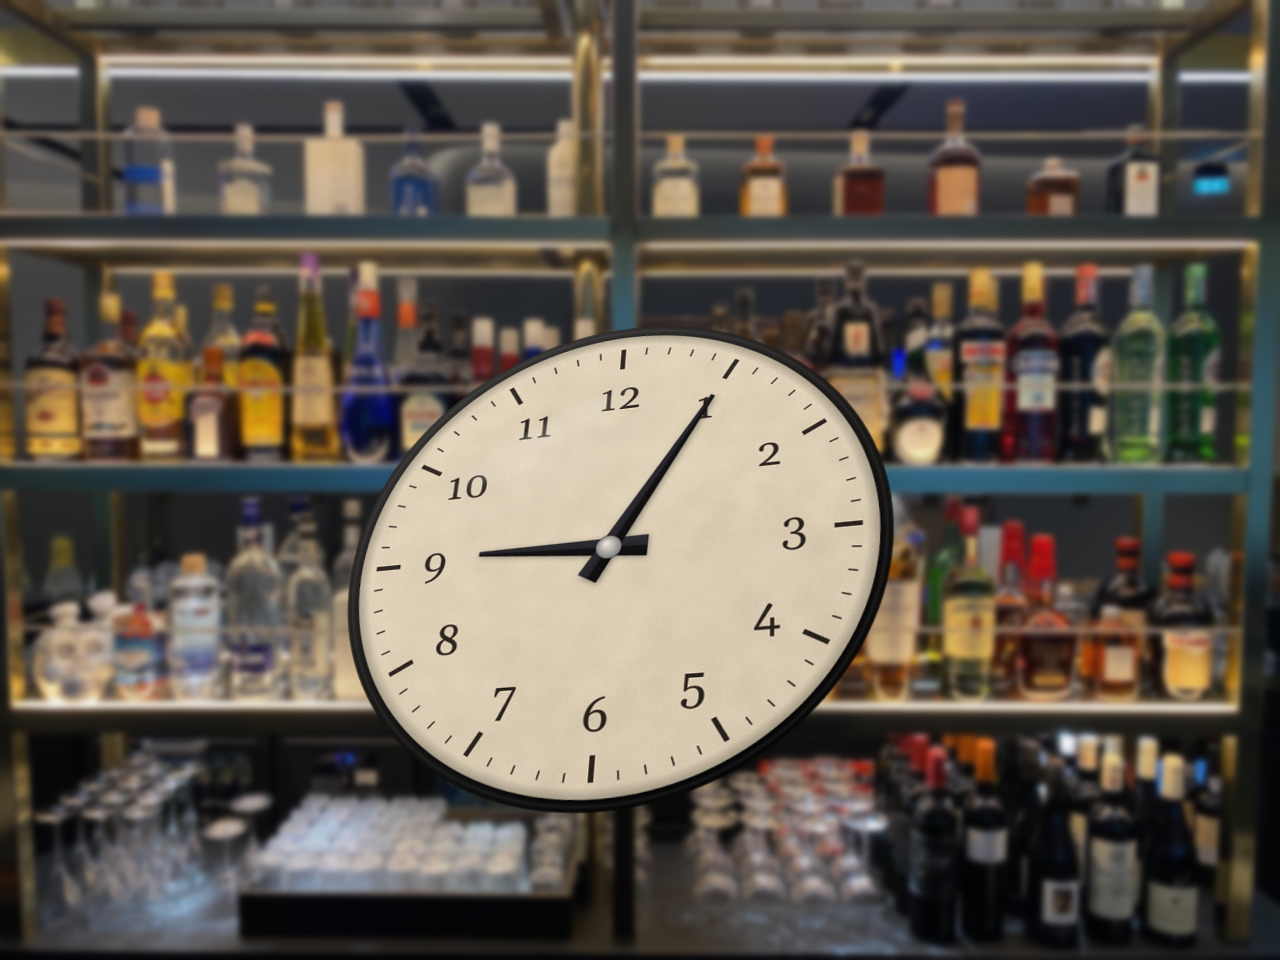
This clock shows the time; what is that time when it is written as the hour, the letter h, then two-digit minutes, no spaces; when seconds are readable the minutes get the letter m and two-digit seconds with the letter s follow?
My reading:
9h05
